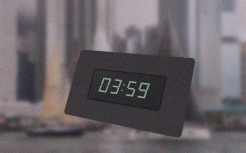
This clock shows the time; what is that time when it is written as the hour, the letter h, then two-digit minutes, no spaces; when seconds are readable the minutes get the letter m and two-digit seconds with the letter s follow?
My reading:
3h59
